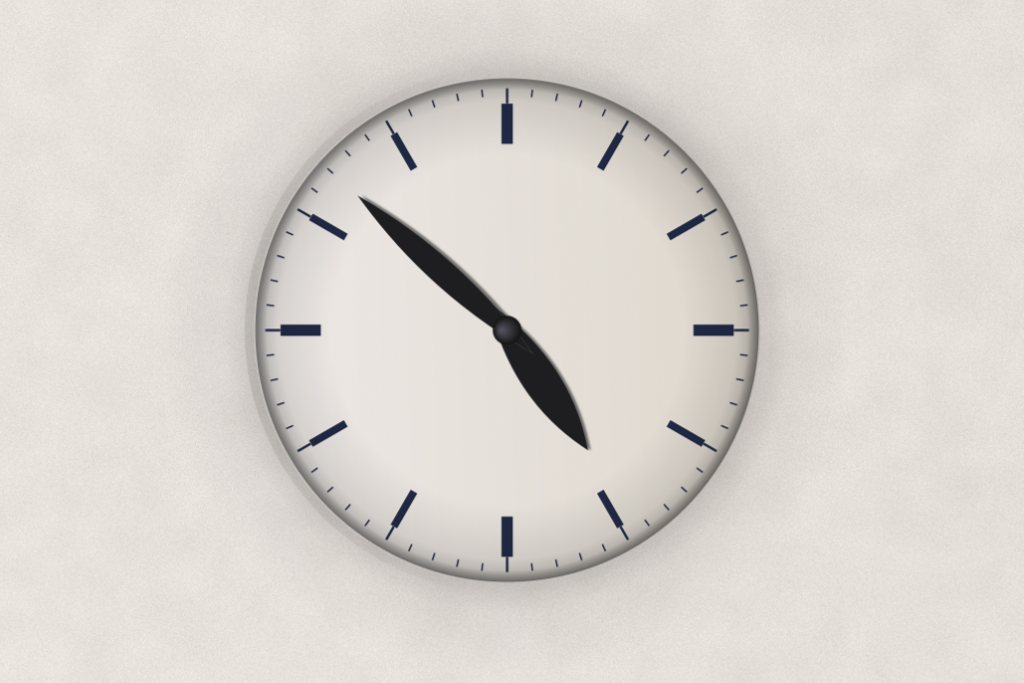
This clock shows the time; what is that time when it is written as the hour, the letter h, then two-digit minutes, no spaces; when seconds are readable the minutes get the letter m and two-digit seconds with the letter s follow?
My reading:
4h52
